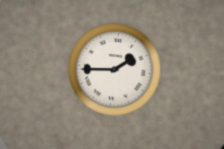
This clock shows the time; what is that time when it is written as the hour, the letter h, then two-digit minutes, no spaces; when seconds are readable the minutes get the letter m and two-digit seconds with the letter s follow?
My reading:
1h44
